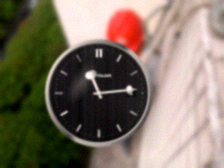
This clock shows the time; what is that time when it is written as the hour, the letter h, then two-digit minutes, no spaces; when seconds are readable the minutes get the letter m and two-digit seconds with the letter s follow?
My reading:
11h14
